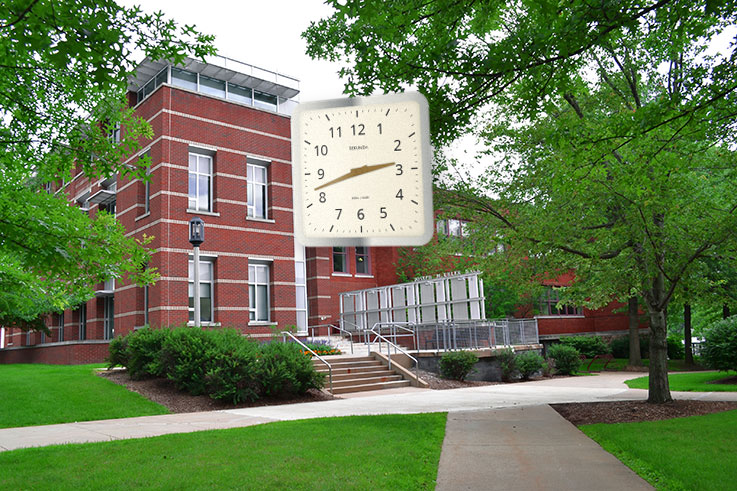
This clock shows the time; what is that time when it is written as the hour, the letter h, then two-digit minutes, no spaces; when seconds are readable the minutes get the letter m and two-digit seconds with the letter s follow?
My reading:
2h42
